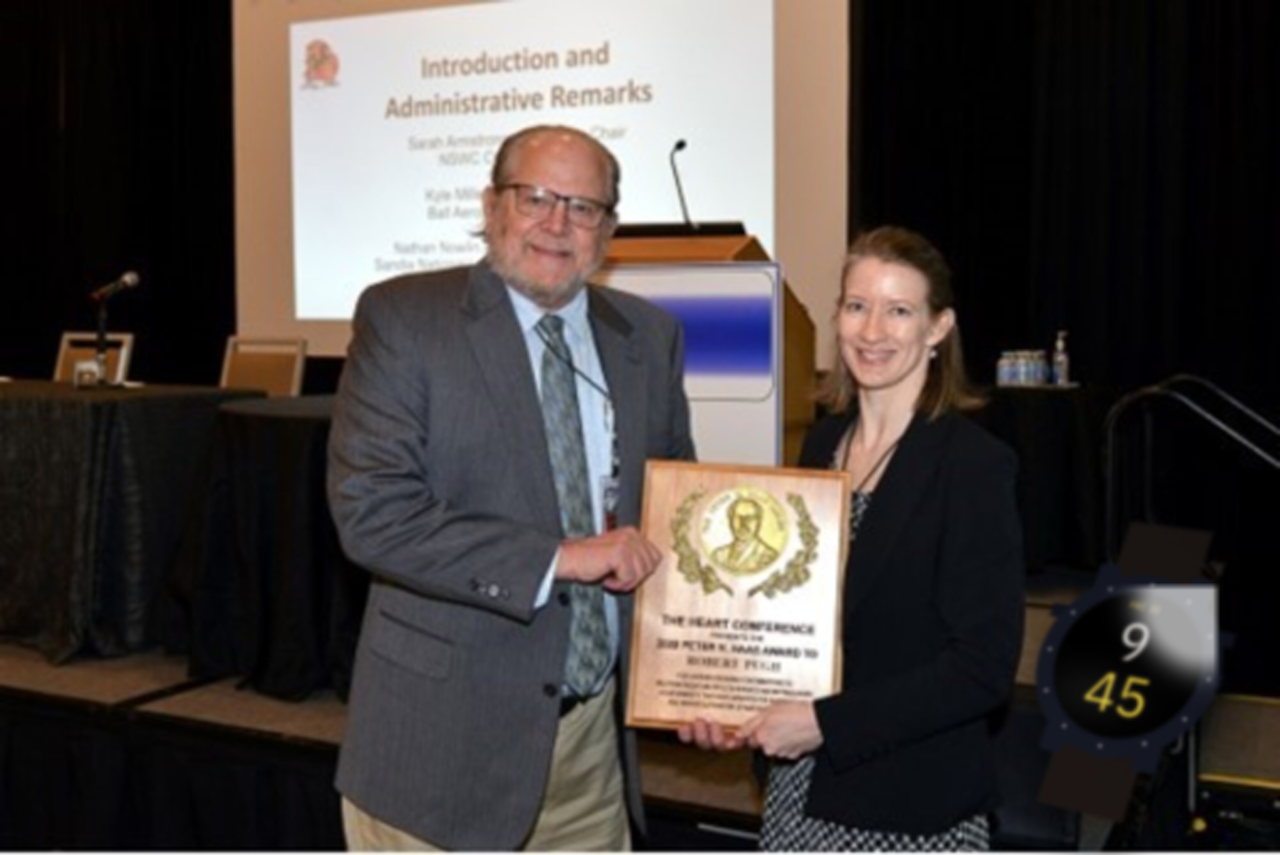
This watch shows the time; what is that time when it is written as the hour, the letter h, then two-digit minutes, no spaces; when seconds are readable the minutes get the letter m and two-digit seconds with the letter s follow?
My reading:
9h45
